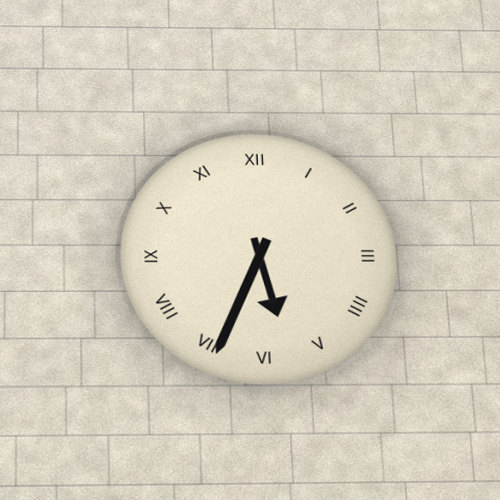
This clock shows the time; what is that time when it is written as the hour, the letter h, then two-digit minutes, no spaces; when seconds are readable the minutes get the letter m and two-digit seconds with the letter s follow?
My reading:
5h34
